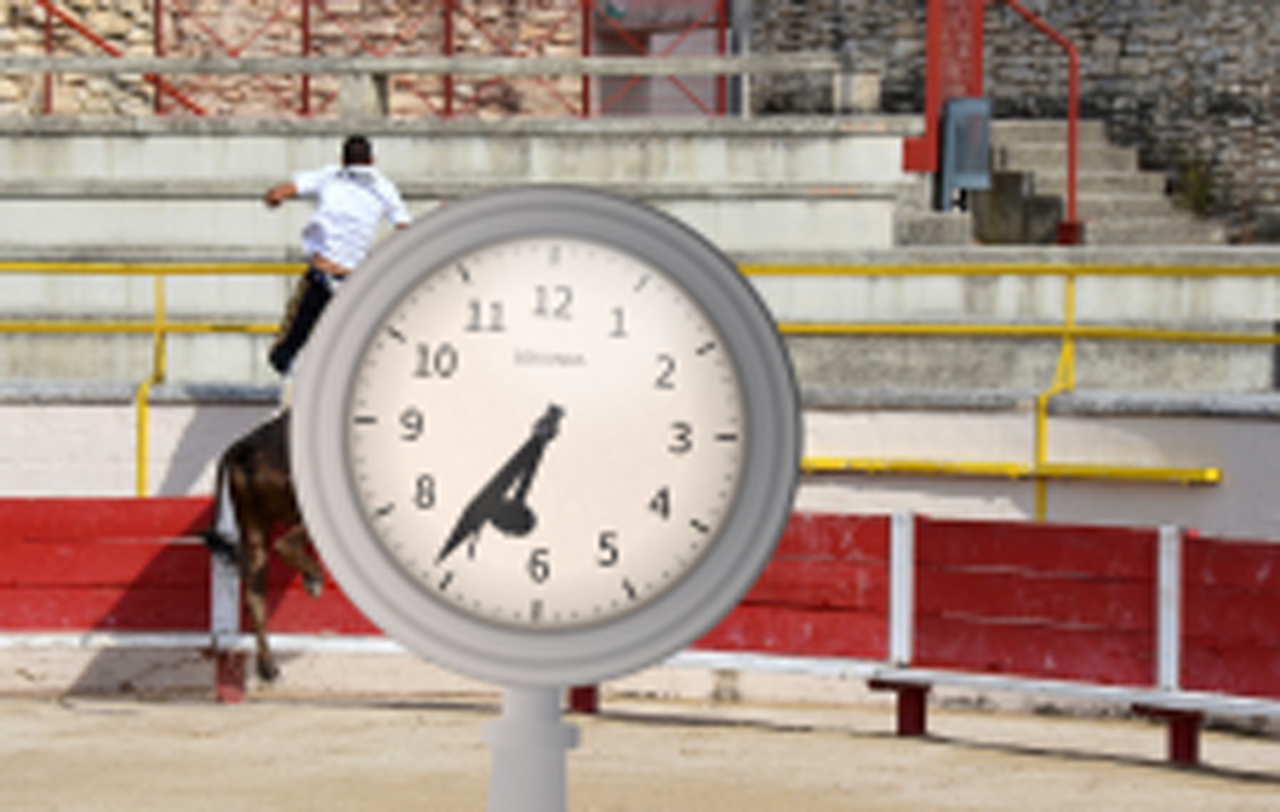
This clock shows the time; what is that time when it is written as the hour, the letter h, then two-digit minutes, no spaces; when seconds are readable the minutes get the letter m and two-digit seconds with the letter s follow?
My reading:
6h36
